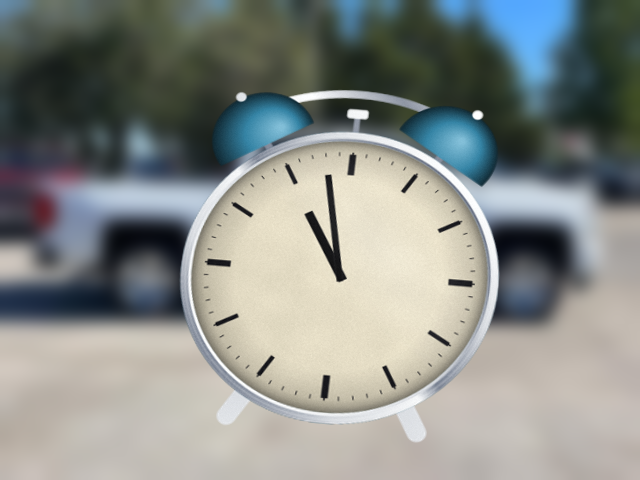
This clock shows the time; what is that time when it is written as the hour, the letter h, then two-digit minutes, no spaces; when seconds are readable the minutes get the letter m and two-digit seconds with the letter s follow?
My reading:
10h58
